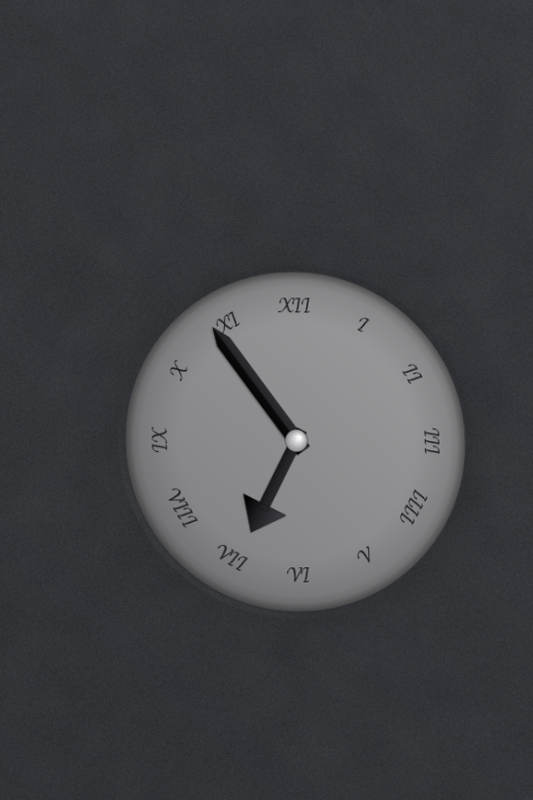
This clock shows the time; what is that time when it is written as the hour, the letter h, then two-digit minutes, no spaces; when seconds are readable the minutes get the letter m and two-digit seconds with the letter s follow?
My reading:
6h54
